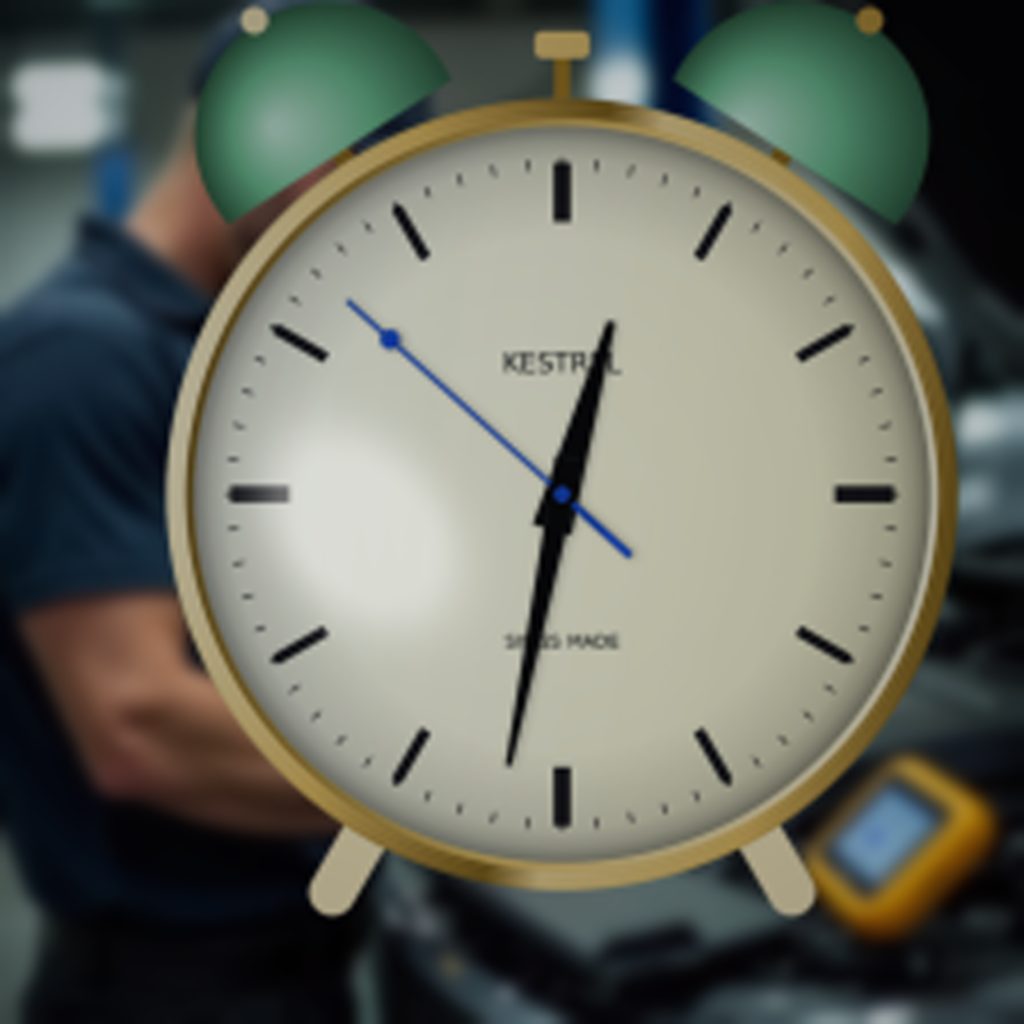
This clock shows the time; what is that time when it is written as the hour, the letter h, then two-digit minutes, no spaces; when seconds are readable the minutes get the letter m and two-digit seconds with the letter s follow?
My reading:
12h31m52s
